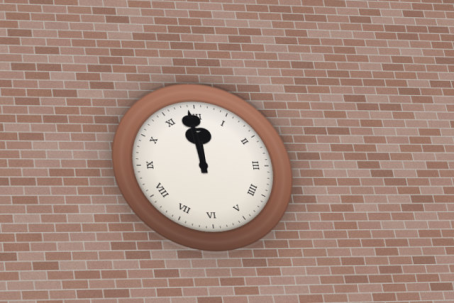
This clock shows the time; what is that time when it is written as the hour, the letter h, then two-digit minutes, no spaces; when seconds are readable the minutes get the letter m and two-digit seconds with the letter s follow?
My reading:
11h59
